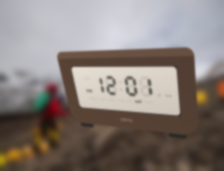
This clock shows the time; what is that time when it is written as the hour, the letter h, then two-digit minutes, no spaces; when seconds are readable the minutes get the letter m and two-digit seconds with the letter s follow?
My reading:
12h01
